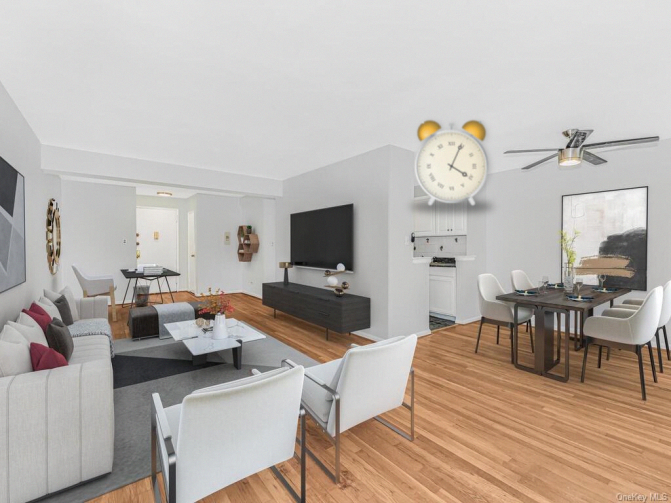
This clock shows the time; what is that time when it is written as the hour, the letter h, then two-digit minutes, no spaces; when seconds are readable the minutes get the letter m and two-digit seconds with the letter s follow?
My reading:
4h04
